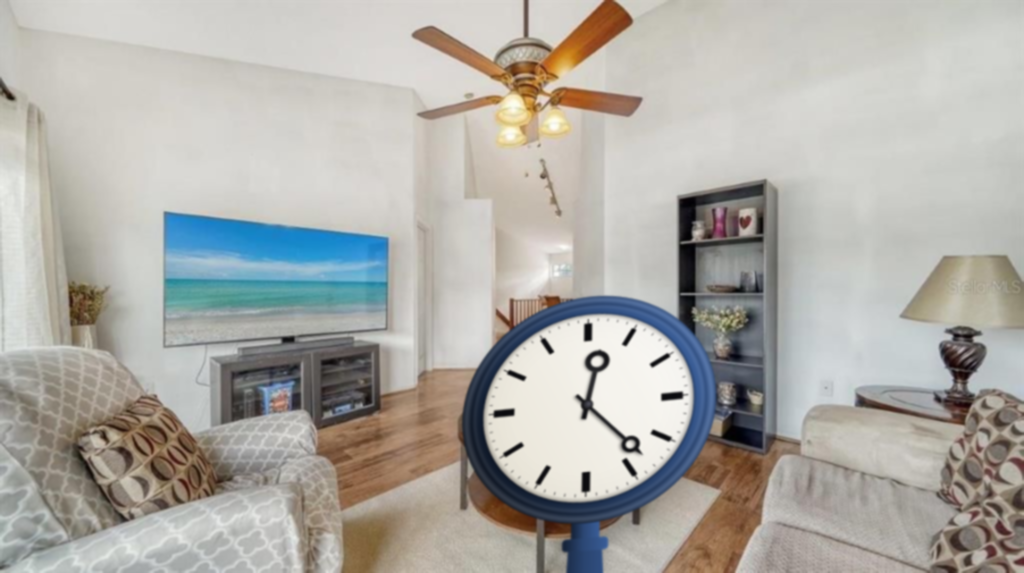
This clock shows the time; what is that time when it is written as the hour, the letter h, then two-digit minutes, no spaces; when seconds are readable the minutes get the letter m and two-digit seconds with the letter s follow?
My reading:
12h23
